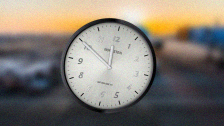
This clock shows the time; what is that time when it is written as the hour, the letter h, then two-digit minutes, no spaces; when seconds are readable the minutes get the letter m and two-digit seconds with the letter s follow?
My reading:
11h50
